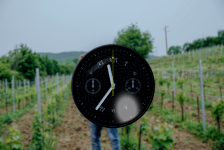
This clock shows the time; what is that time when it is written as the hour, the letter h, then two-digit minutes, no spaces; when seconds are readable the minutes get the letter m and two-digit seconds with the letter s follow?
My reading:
11h36
